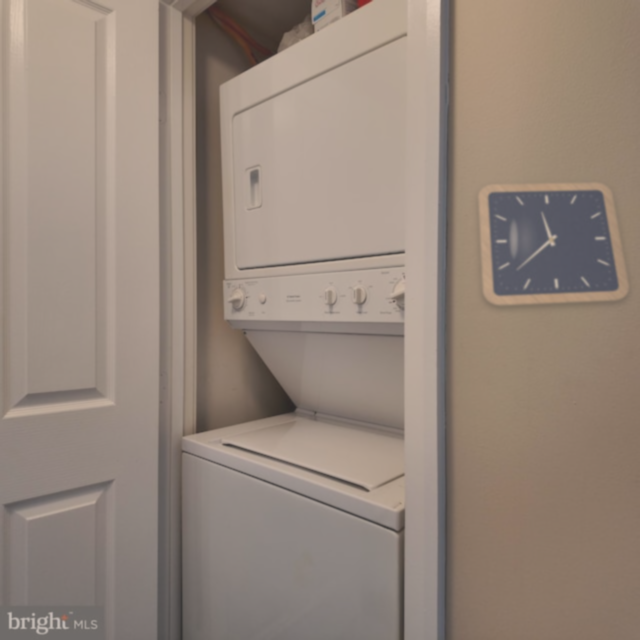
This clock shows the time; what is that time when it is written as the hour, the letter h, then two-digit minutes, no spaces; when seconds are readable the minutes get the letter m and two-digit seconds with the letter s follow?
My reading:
11h38
